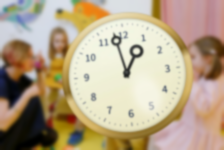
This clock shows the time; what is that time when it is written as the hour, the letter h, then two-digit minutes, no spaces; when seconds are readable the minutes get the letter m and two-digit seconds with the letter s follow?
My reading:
12h58
